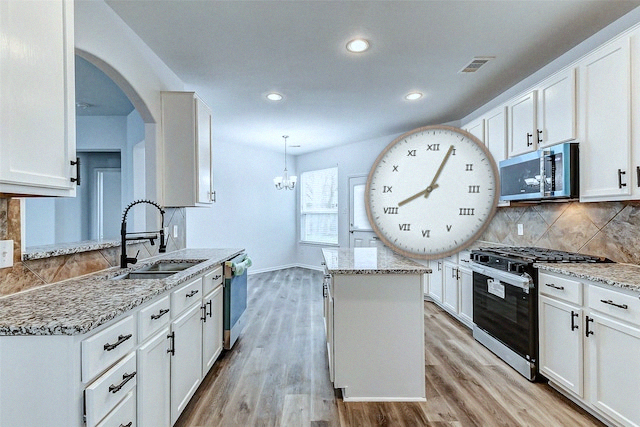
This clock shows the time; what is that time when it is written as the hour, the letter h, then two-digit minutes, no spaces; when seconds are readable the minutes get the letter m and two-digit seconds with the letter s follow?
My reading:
8h04
